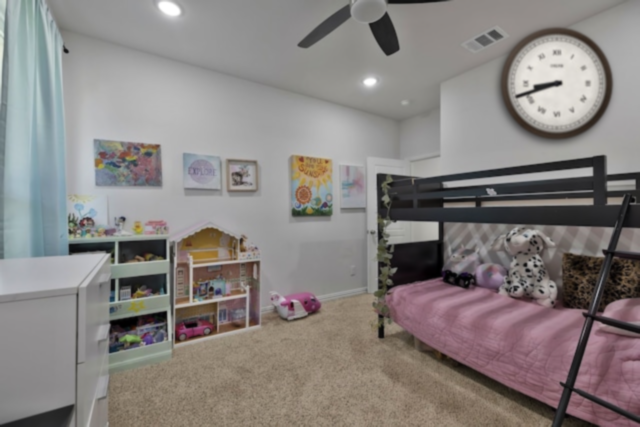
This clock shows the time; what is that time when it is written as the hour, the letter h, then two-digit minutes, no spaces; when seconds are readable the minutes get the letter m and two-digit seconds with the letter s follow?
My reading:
8h42
